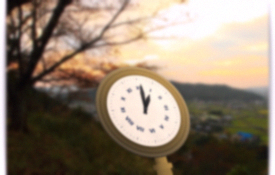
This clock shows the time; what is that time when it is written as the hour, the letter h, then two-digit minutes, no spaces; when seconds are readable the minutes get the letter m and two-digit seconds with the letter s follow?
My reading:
1h01
